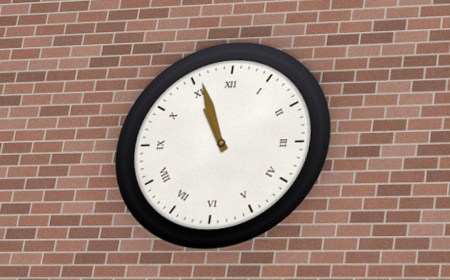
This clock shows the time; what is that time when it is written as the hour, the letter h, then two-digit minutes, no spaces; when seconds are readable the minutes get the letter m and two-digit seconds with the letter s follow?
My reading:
10h56
